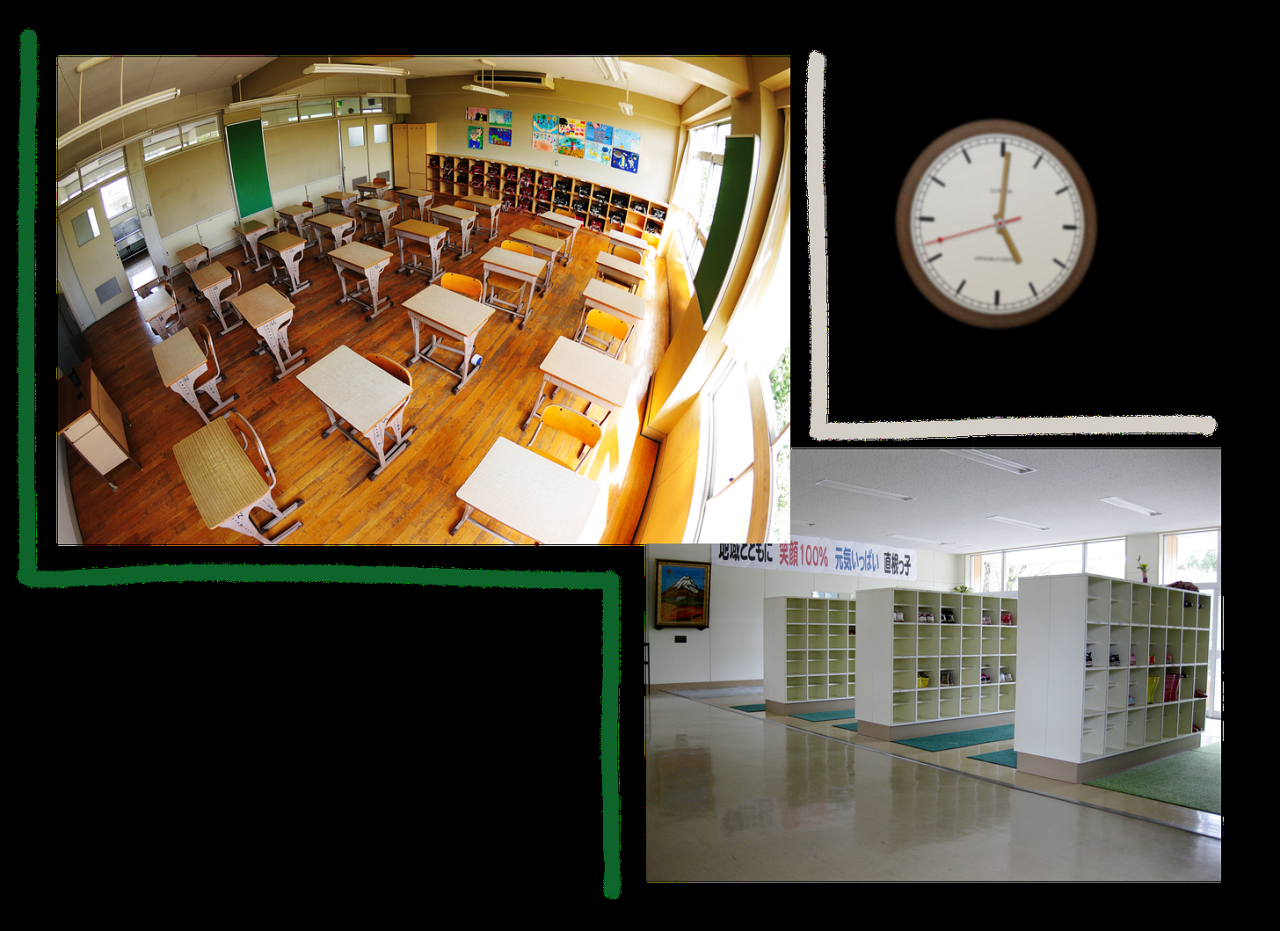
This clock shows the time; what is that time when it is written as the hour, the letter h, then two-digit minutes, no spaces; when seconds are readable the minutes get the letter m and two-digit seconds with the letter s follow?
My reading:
5h00m42s
